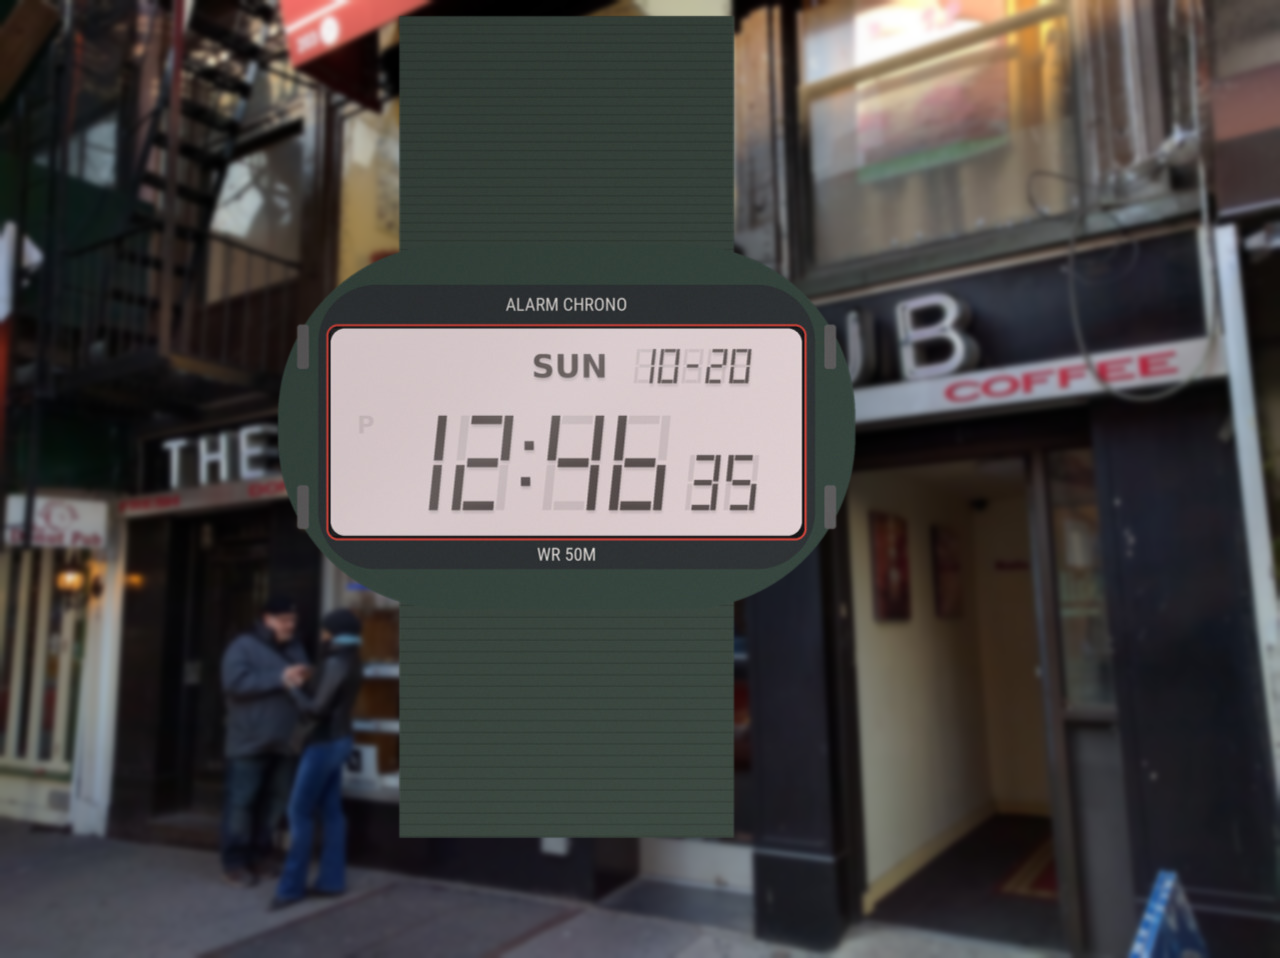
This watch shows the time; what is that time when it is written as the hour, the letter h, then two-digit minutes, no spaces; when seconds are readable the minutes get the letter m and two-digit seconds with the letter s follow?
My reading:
12h46m35s
